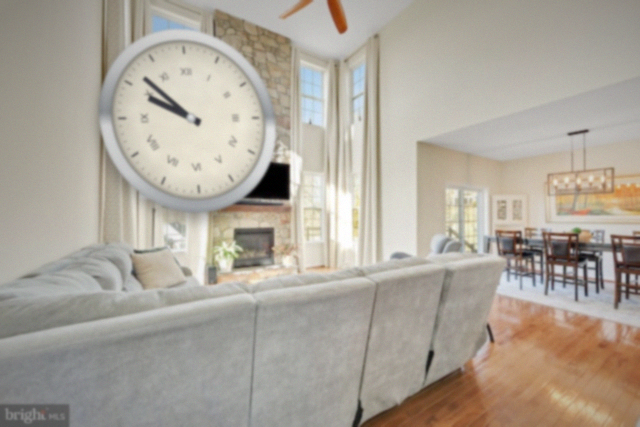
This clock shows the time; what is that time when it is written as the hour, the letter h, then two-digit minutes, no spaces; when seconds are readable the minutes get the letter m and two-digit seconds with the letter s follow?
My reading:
9h52
